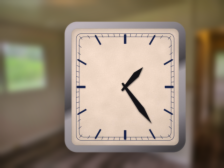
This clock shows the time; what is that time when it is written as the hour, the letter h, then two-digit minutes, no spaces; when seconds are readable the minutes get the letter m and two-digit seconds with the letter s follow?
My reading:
1h24
